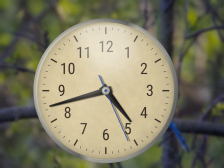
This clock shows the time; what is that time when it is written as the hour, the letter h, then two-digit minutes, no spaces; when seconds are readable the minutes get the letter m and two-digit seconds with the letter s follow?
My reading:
4h42m26s
